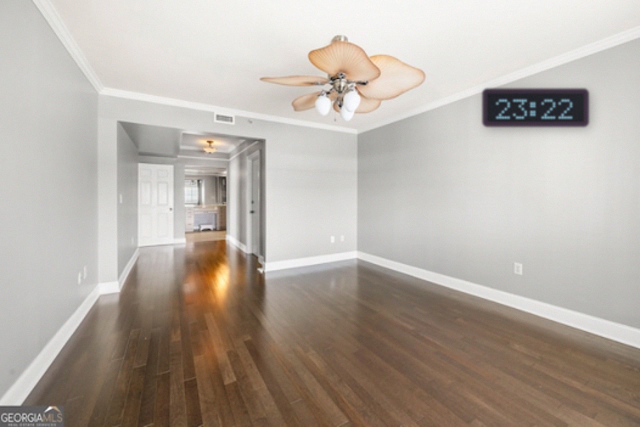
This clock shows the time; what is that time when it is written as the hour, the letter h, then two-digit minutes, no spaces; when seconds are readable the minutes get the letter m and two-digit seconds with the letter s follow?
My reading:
23h22
